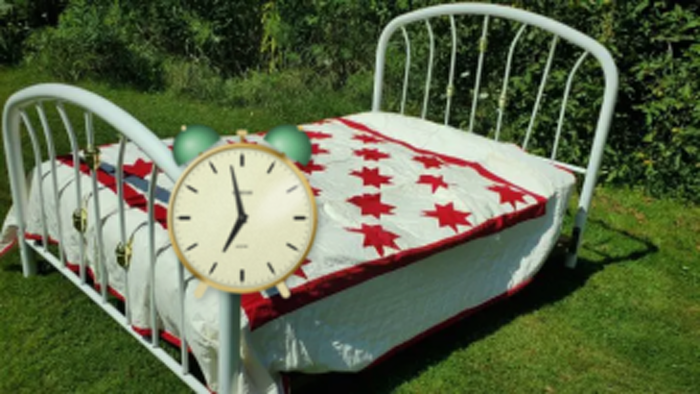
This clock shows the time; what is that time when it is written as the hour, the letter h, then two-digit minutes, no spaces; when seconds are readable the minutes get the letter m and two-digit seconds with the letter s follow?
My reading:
6h58
